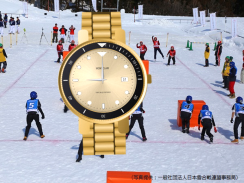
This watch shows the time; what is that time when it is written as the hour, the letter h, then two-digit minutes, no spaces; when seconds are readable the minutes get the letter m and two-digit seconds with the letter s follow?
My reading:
9h00
